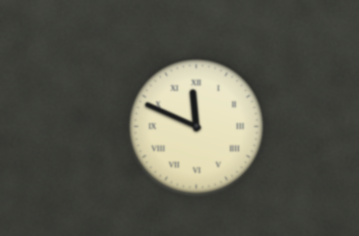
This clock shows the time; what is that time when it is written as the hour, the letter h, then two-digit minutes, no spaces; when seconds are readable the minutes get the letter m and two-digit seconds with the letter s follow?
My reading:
11h49
